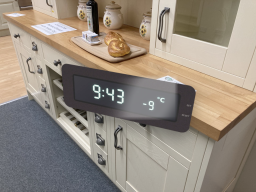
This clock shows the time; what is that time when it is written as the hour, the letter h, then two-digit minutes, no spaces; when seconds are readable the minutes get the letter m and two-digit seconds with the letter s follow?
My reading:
9h43
